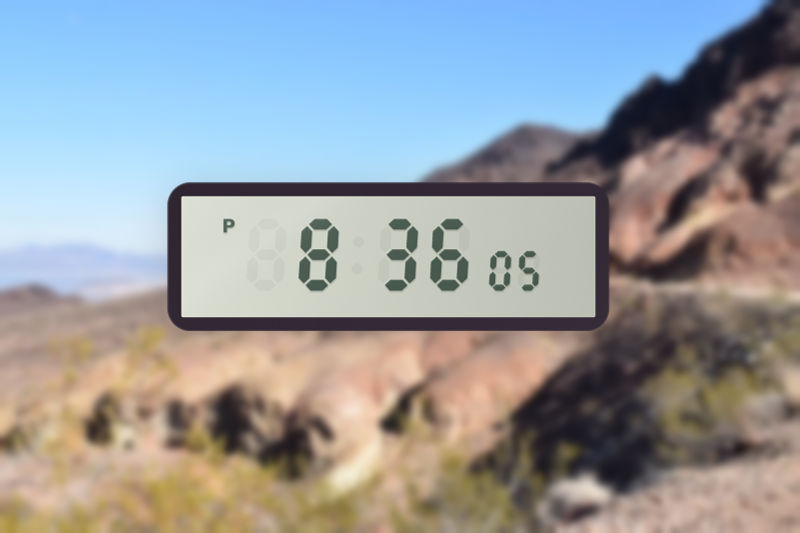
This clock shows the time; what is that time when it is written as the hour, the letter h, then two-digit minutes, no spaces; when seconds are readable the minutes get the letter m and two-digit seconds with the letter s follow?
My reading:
8h36m05s
